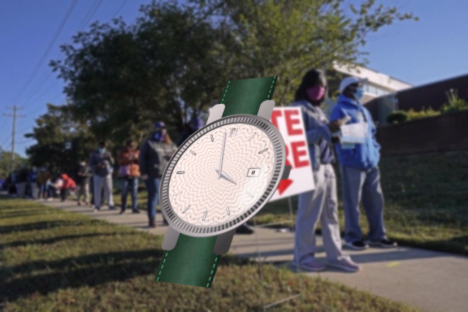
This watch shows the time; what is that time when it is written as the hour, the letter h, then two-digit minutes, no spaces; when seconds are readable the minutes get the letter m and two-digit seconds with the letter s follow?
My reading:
3h58
